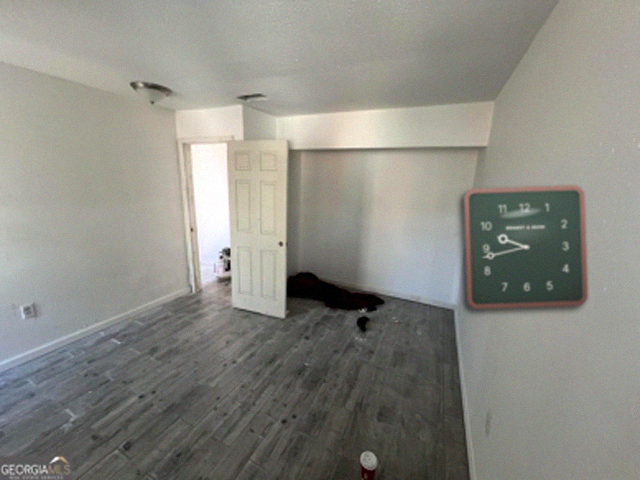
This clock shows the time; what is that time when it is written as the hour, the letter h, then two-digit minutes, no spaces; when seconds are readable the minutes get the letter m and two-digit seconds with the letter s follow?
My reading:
9h43
